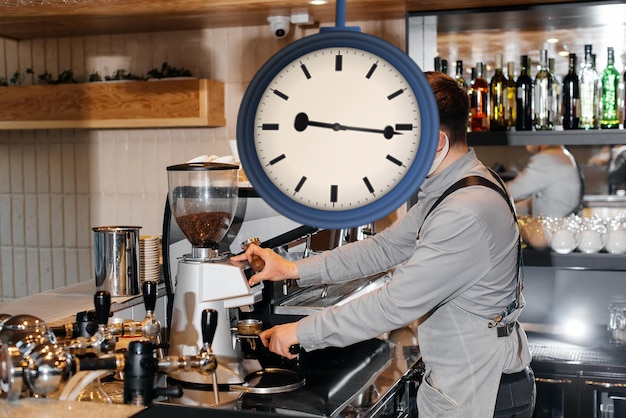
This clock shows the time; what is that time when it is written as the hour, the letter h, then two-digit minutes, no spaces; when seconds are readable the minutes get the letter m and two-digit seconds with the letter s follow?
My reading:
9h16
